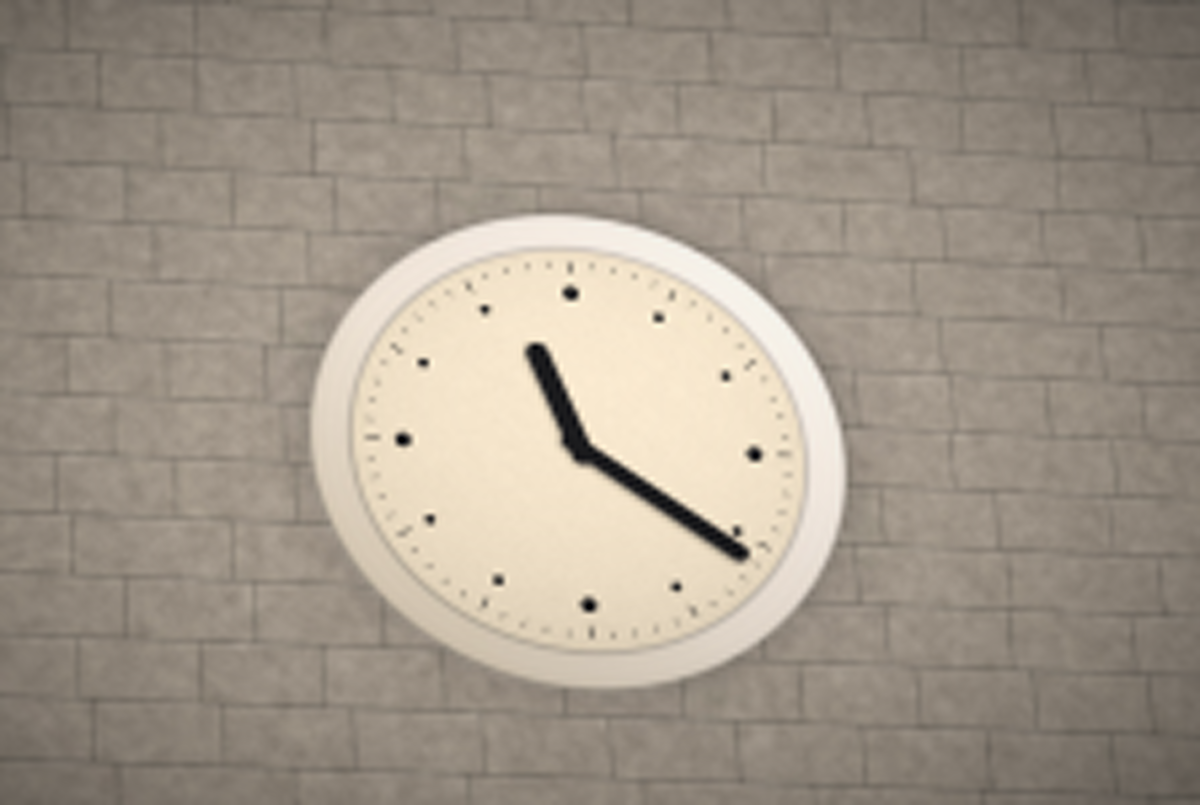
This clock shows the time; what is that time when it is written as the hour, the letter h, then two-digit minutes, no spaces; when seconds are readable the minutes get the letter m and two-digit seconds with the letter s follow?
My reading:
11h21
